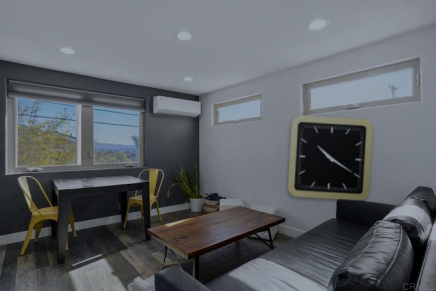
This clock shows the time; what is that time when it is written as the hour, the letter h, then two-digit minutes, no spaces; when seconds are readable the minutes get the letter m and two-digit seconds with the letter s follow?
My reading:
10h20
